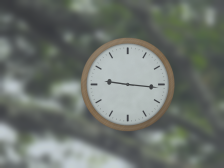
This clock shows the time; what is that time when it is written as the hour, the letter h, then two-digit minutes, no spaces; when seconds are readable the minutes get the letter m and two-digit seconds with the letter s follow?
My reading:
9h16
